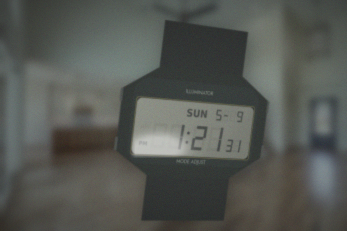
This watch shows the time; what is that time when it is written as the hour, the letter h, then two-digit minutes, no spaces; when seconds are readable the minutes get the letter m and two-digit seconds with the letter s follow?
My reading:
1h21m31s
